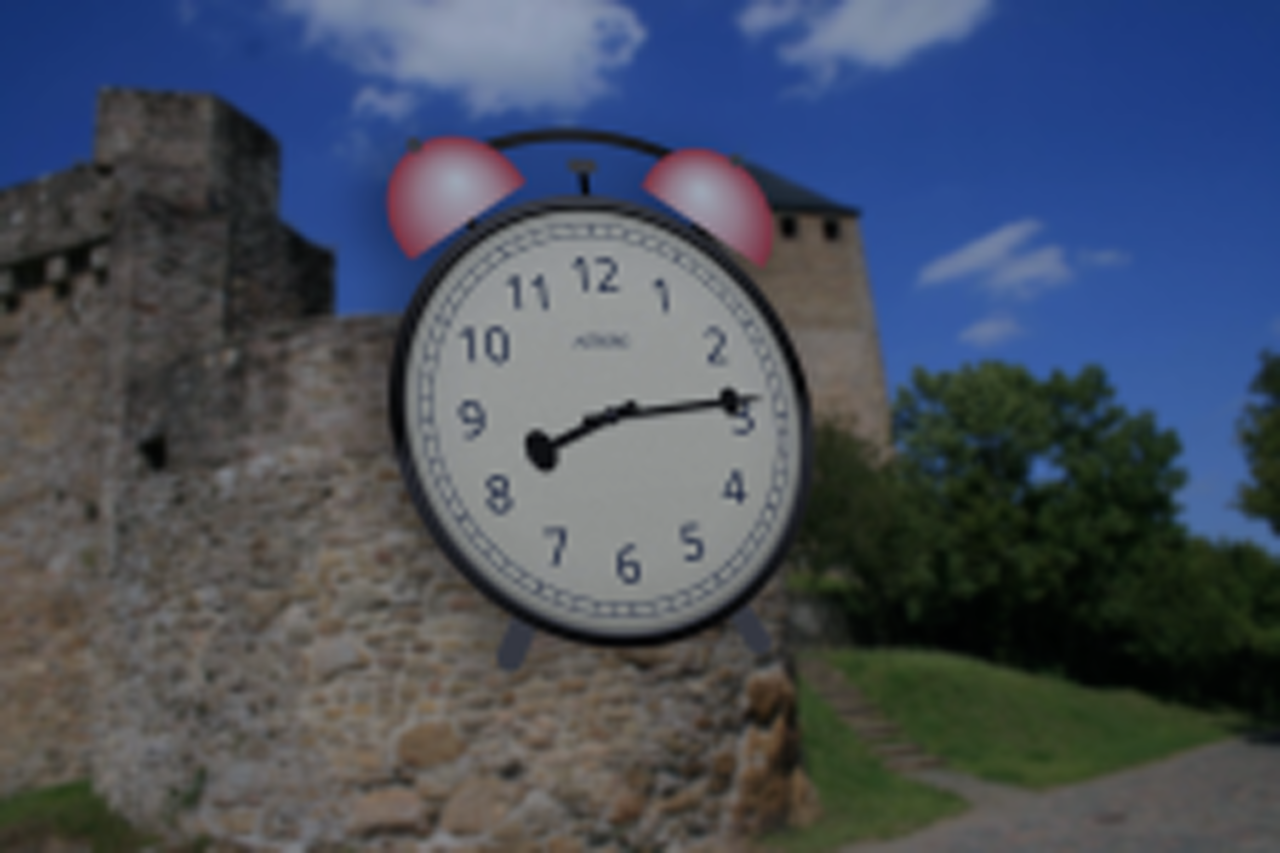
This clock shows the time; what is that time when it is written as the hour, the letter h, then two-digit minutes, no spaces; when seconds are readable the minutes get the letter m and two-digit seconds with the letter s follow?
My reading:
8h14
